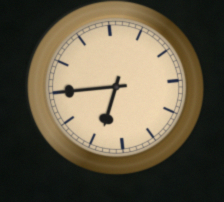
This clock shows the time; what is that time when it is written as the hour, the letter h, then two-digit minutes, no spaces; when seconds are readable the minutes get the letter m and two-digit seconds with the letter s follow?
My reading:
6h45
